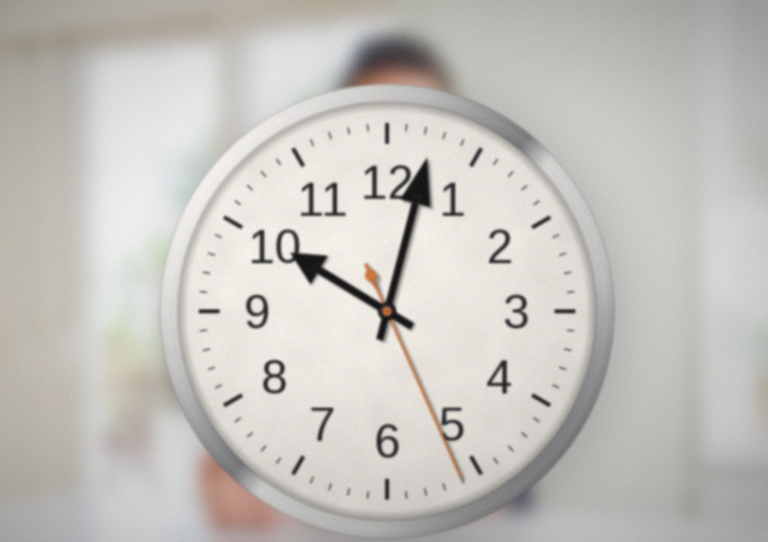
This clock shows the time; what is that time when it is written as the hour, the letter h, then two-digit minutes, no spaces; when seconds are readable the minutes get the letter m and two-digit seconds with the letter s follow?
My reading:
10h02m26s
